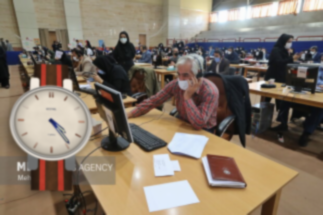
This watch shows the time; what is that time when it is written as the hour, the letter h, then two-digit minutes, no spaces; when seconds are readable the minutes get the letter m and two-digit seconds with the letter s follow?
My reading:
4h24
